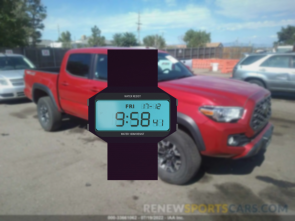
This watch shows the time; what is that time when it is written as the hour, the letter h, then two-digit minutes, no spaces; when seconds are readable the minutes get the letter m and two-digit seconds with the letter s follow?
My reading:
9h58m41s
